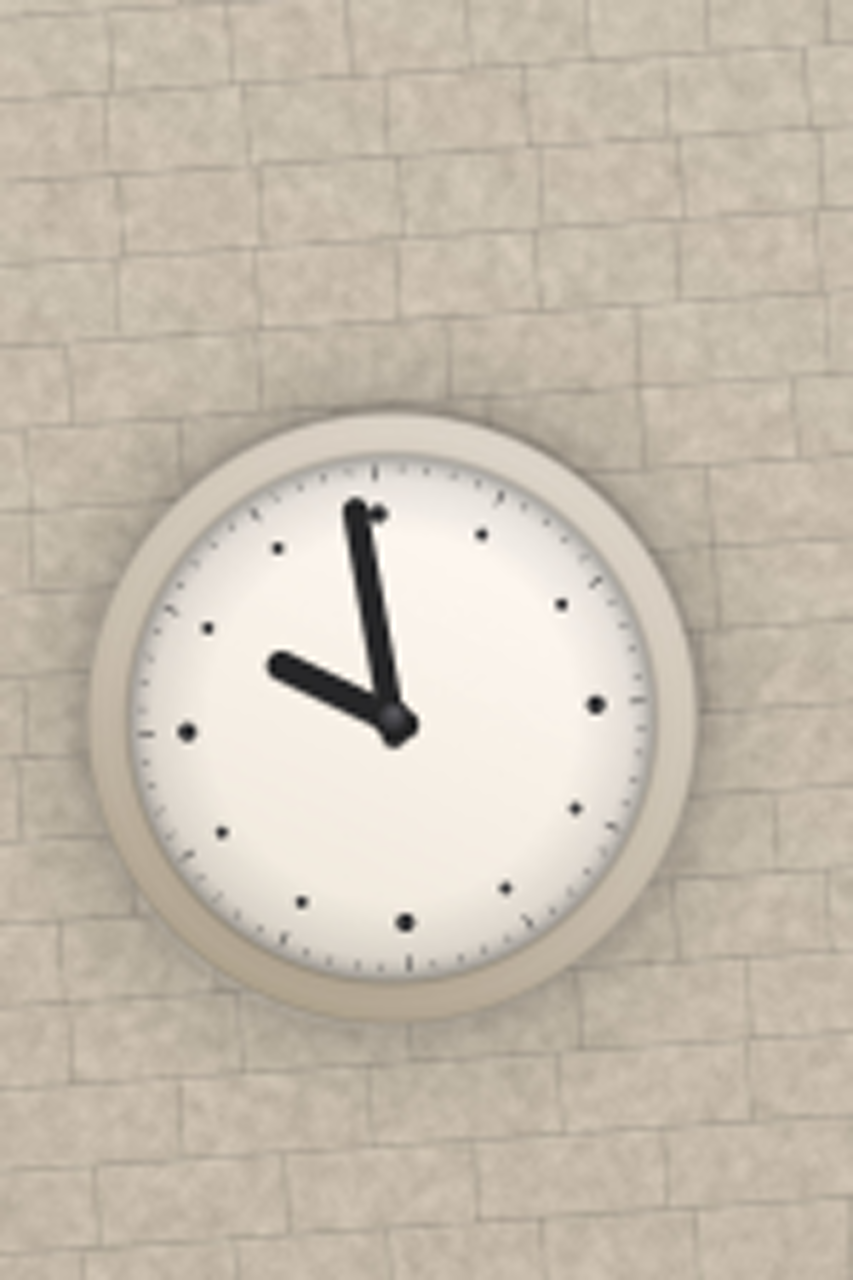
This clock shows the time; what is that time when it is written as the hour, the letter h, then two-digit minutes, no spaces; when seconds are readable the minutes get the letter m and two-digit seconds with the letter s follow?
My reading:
9h59
